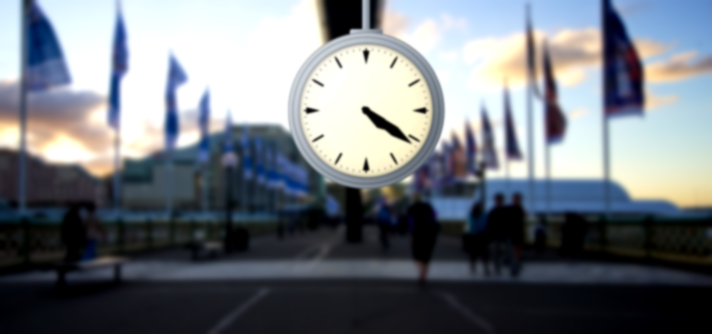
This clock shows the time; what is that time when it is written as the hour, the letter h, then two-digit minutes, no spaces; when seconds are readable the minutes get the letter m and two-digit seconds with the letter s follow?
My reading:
4h21
